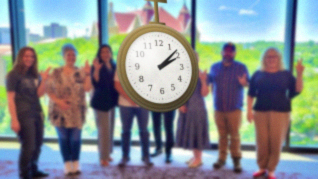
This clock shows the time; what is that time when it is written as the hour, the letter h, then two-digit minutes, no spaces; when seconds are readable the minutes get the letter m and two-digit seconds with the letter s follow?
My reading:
2h08
